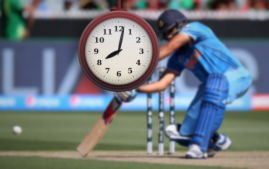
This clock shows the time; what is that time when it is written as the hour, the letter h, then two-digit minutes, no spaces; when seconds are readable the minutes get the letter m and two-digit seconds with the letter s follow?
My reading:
8h02
